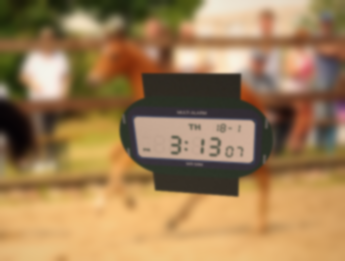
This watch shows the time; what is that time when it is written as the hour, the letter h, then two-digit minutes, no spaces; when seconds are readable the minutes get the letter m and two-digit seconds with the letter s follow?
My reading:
3h13m07s
